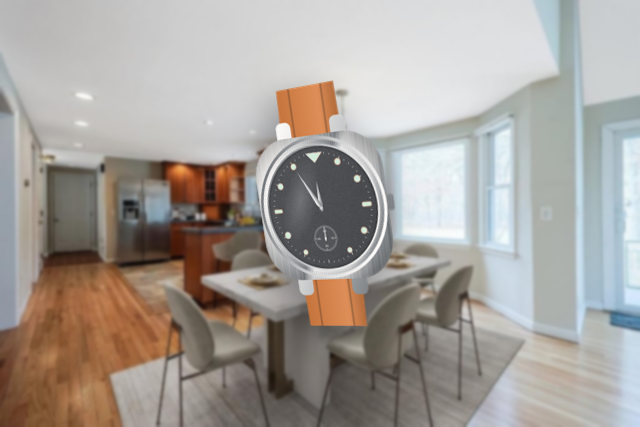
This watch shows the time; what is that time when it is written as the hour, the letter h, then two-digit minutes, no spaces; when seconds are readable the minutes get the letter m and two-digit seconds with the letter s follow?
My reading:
11h55
